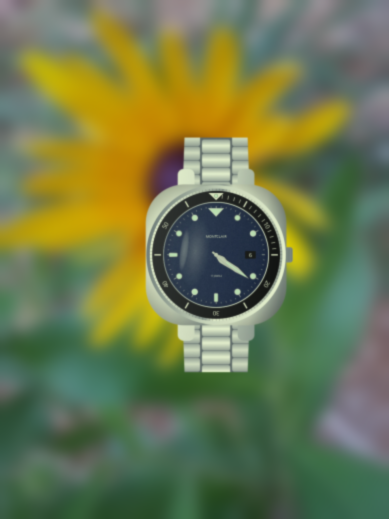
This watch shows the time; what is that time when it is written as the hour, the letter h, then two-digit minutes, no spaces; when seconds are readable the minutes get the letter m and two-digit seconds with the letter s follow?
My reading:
4h21
